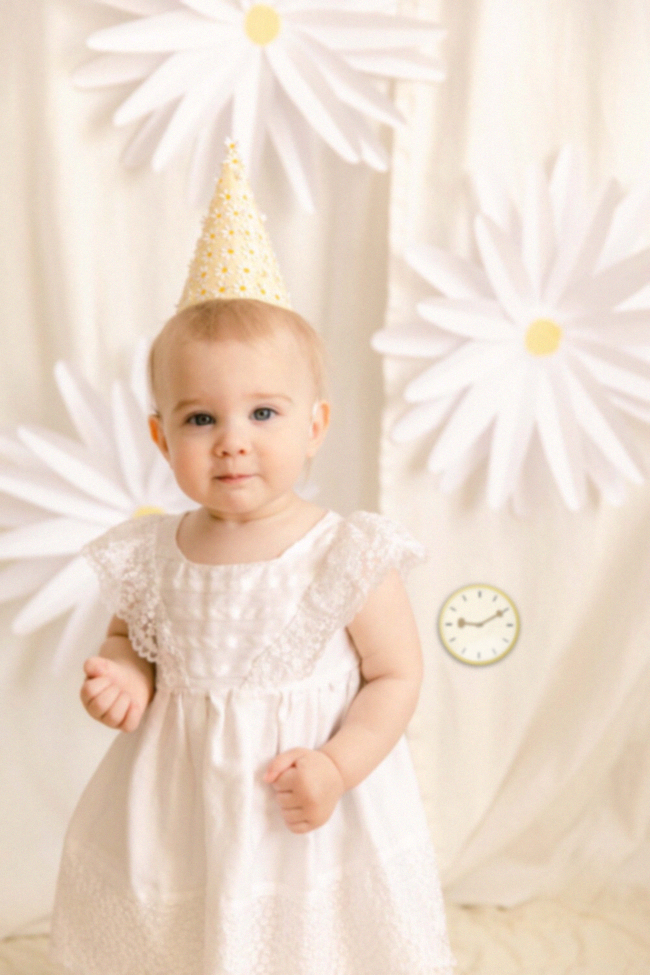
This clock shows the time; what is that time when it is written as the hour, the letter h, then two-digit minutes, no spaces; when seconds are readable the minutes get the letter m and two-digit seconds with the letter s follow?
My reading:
9h10
